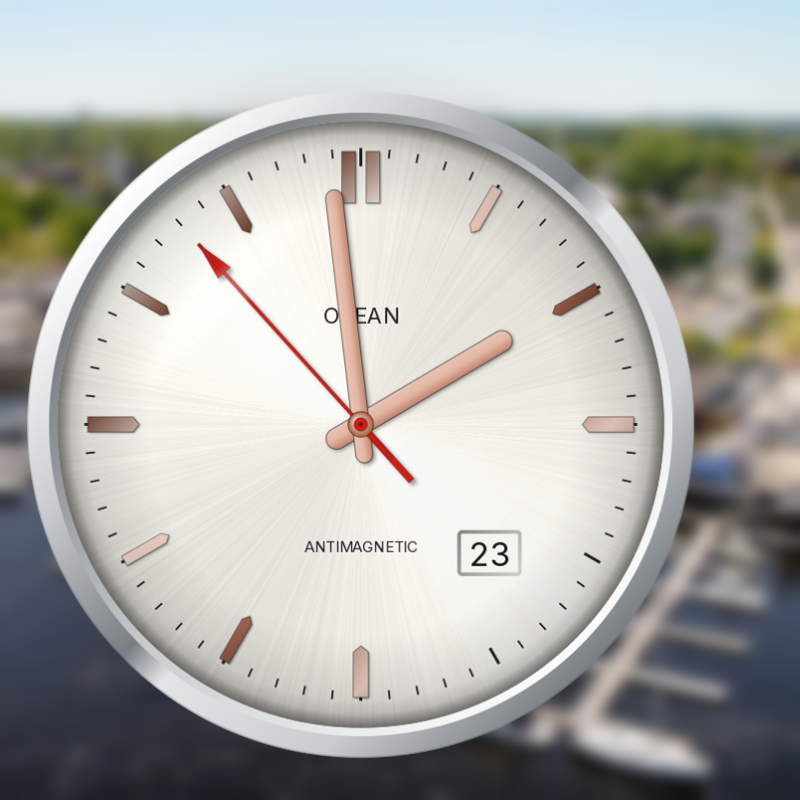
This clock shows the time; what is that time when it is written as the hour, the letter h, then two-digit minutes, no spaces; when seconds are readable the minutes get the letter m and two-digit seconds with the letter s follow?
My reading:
1h58m53s
